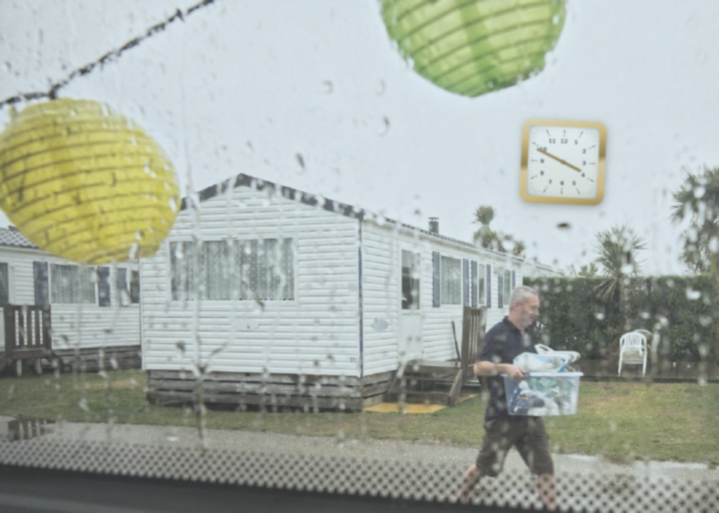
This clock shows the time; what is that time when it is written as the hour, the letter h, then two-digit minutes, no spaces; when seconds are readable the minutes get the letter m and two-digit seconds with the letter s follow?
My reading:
3h49
